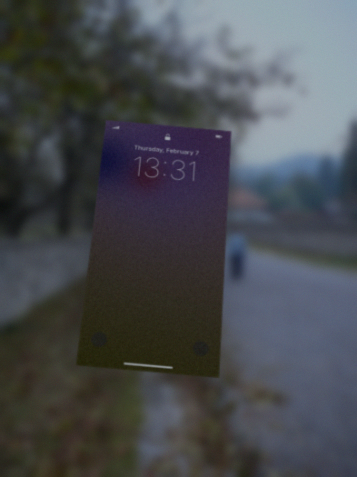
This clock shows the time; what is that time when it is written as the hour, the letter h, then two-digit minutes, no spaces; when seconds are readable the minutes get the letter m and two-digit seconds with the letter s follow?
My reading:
13h31
